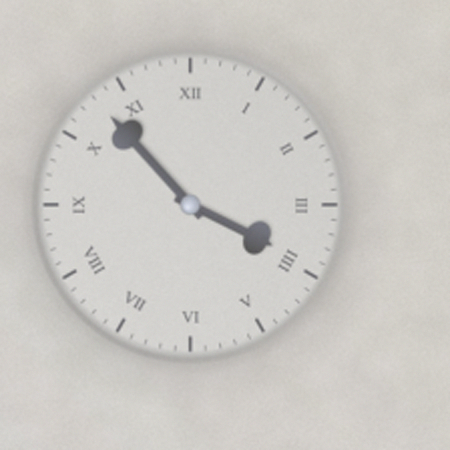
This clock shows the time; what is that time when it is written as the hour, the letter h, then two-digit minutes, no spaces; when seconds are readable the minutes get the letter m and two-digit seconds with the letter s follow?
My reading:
3h53
